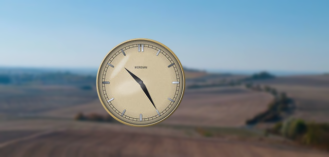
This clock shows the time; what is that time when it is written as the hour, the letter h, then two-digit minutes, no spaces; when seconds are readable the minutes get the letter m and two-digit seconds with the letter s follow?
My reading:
10h25
